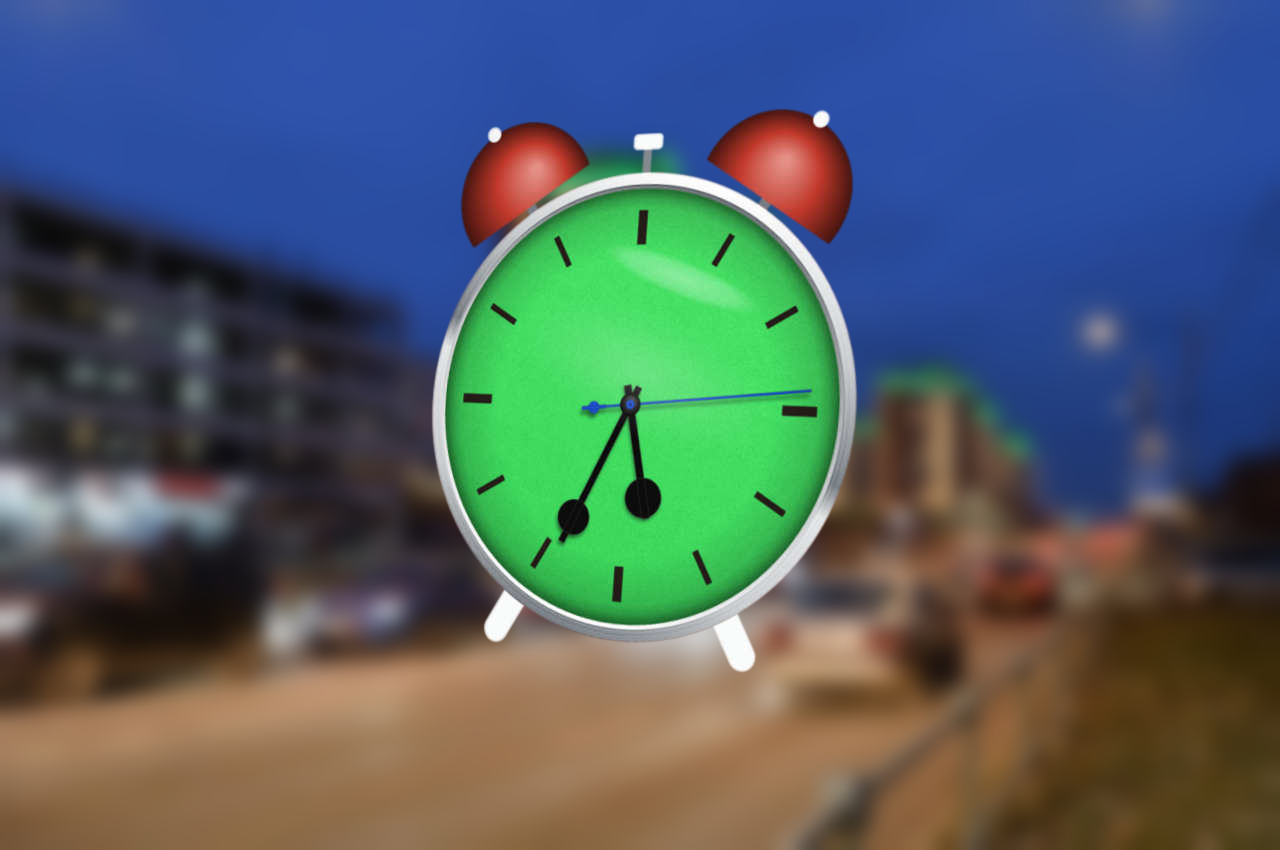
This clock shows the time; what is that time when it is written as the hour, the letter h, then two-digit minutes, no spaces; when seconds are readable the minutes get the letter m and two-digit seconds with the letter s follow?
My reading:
5h34m14s
